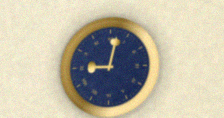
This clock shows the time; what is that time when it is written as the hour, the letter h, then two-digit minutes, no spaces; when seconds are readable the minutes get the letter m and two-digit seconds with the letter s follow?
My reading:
9h02
